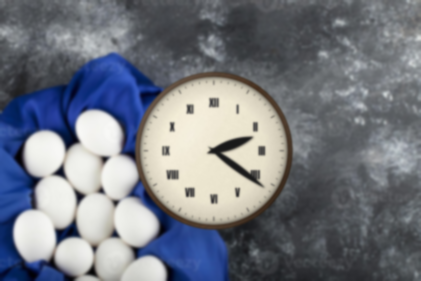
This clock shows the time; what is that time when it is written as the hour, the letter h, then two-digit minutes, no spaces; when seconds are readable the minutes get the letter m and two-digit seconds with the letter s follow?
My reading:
2h21
